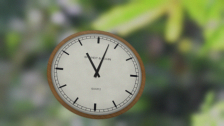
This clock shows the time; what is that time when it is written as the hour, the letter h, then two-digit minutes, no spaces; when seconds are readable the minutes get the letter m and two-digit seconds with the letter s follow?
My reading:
11h03
